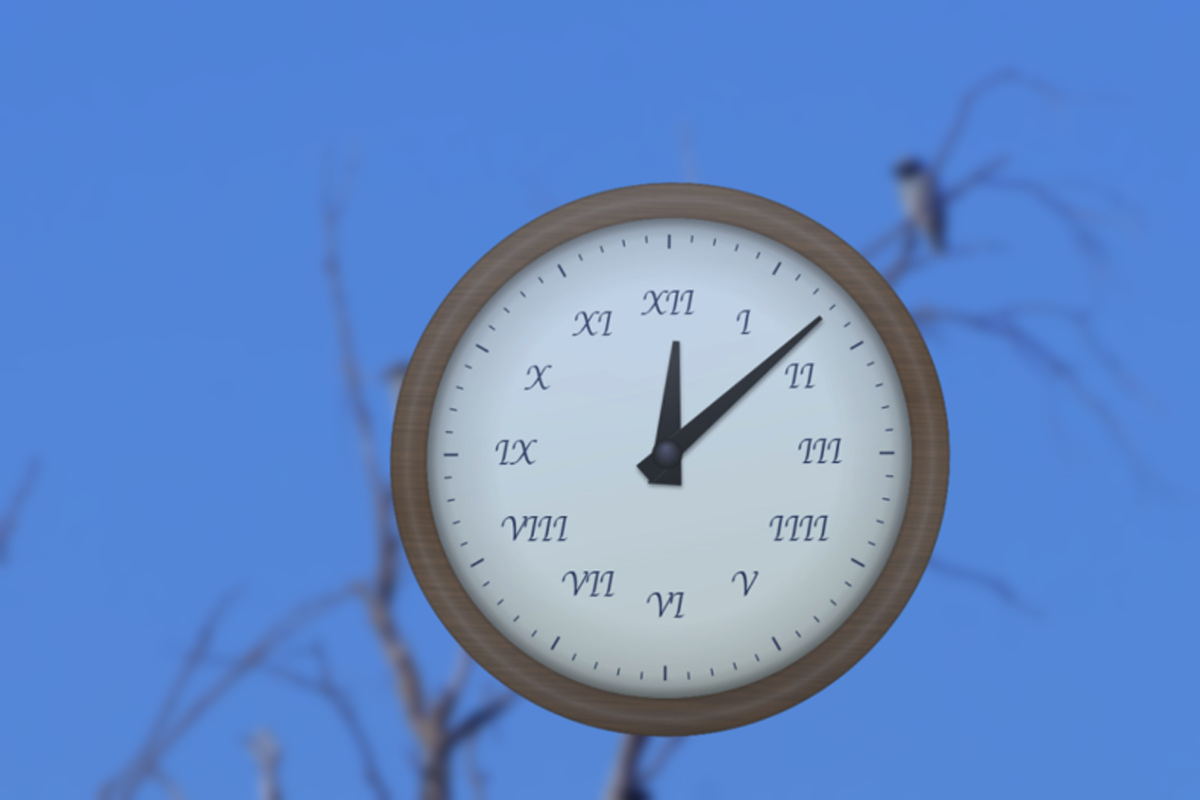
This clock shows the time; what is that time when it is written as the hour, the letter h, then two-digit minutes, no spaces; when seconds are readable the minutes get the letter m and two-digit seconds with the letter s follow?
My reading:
12h08
